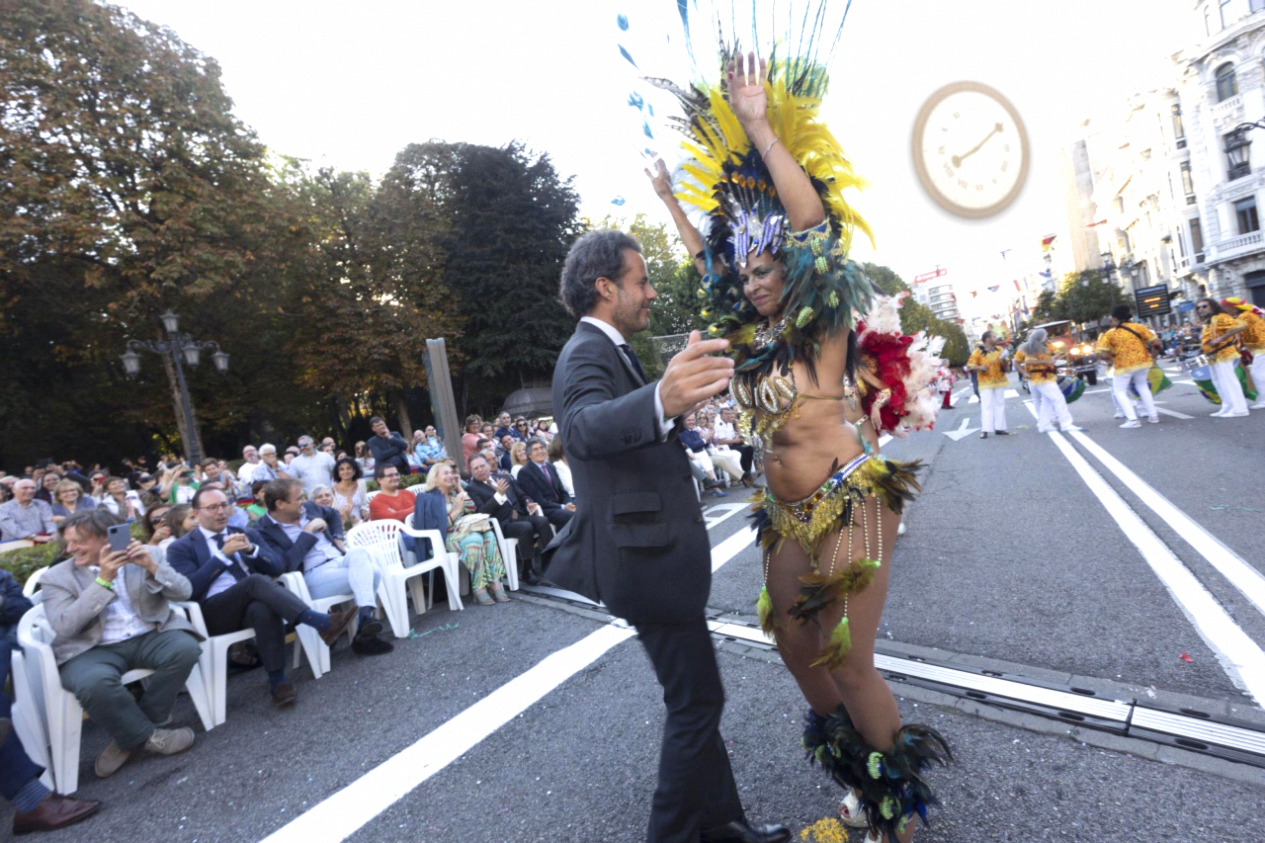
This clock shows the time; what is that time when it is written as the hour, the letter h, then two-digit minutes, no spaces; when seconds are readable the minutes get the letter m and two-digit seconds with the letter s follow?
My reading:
8h09
